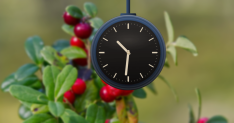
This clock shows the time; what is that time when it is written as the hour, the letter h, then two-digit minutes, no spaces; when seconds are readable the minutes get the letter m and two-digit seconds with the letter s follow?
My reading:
10h31
